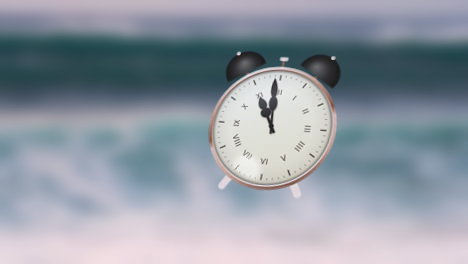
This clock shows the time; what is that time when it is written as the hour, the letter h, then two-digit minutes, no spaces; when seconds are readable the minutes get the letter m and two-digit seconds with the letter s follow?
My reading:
10h59
